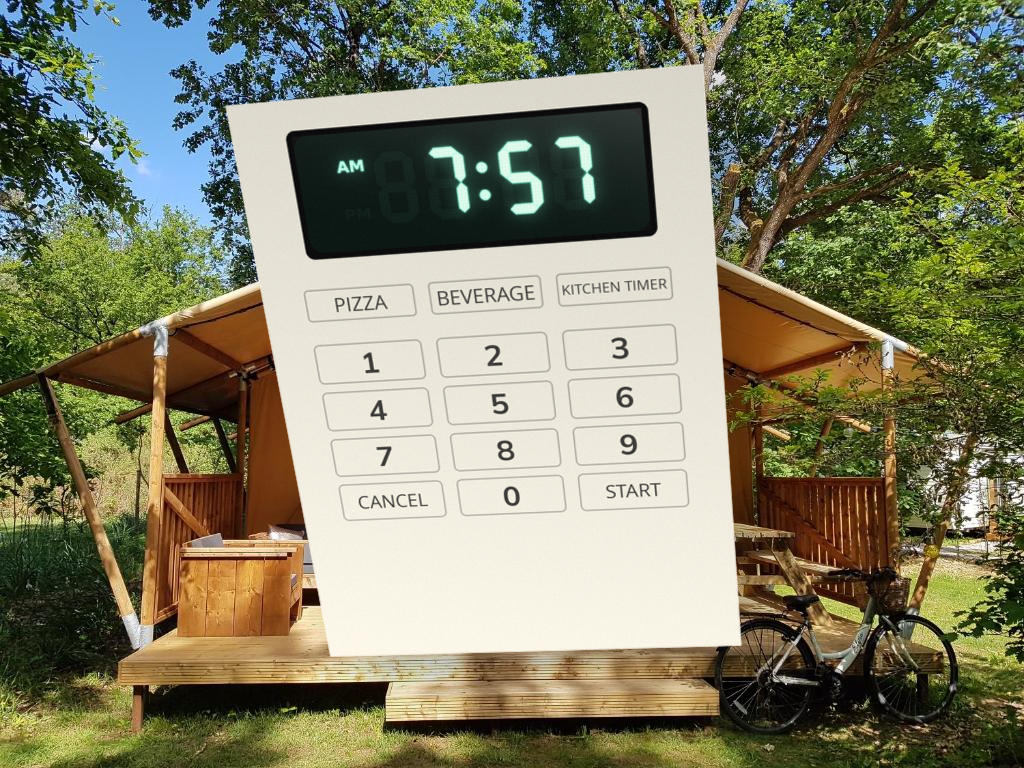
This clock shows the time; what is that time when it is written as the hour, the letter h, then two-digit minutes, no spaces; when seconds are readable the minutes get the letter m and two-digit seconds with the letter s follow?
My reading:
7h57
